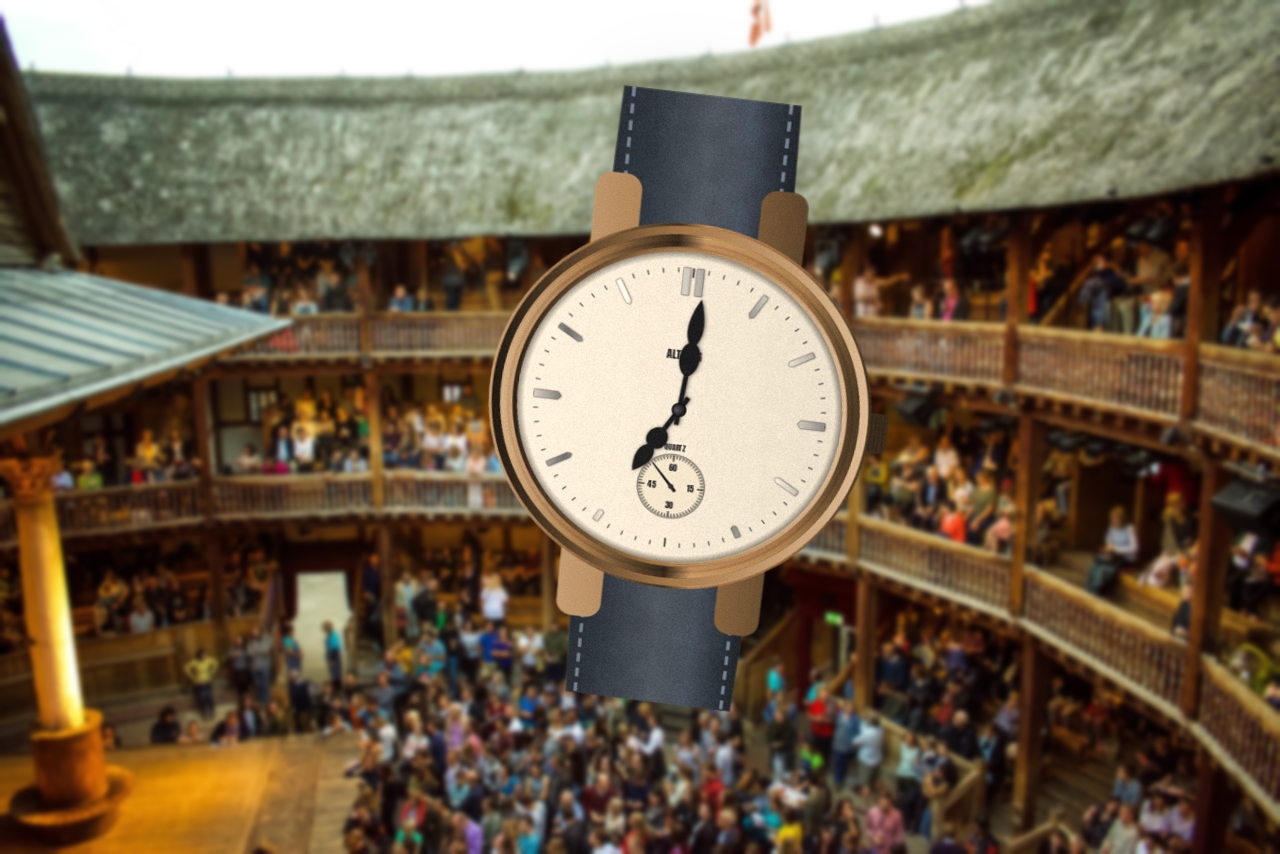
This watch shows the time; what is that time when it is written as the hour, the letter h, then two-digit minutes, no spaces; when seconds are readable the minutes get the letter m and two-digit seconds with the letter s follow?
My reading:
7h00m53s
